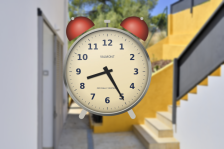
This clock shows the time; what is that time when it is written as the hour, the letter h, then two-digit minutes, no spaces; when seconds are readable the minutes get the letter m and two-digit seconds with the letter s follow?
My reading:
8h25
